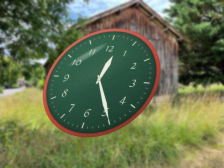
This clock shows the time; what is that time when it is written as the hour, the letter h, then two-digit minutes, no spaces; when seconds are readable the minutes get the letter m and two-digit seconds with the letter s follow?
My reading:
12h25
